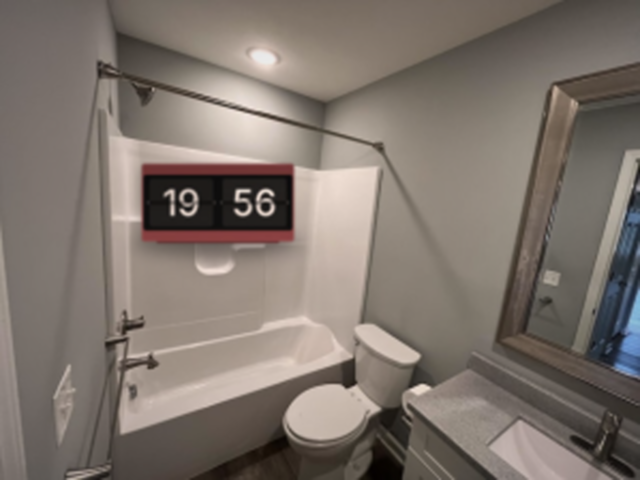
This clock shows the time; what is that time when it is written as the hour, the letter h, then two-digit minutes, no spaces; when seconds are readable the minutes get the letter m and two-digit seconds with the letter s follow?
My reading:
19h56
